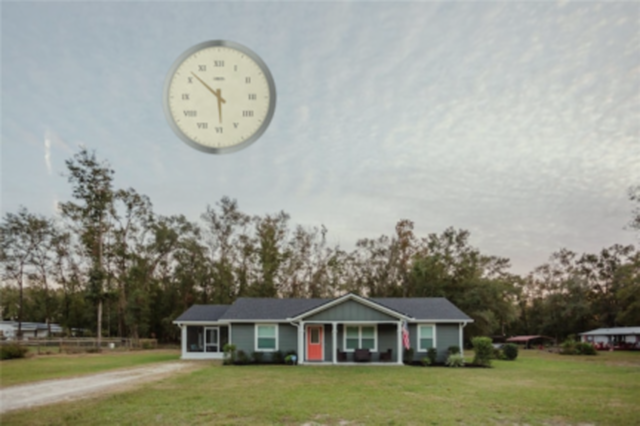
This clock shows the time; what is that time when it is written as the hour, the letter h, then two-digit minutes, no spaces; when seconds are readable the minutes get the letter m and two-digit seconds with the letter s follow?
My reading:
5h52
